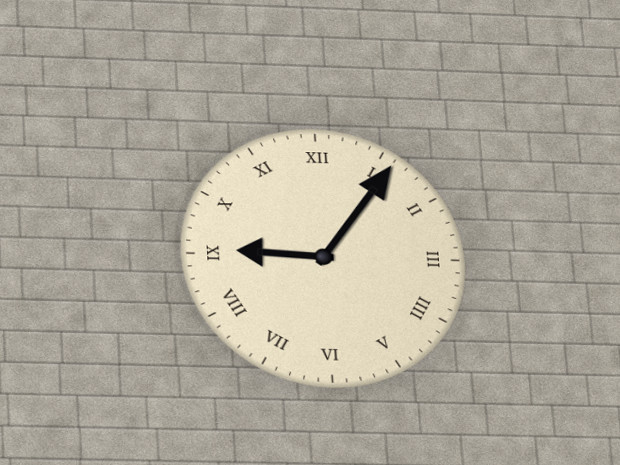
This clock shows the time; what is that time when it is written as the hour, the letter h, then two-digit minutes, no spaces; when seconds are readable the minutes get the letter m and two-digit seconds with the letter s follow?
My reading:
9h06
